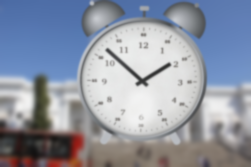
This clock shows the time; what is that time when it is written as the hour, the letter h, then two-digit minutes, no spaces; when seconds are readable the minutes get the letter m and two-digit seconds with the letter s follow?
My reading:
1h52
